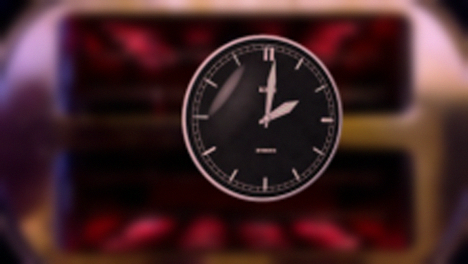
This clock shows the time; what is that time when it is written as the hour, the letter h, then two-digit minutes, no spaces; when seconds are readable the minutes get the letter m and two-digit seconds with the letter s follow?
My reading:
2h01
